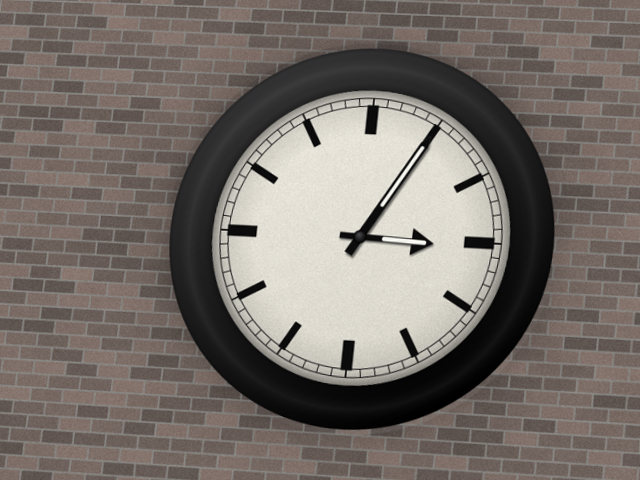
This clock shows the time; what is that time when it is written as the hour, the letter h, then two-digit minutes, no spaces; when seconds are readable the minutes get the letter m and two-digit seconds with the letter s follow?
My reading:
3h05
